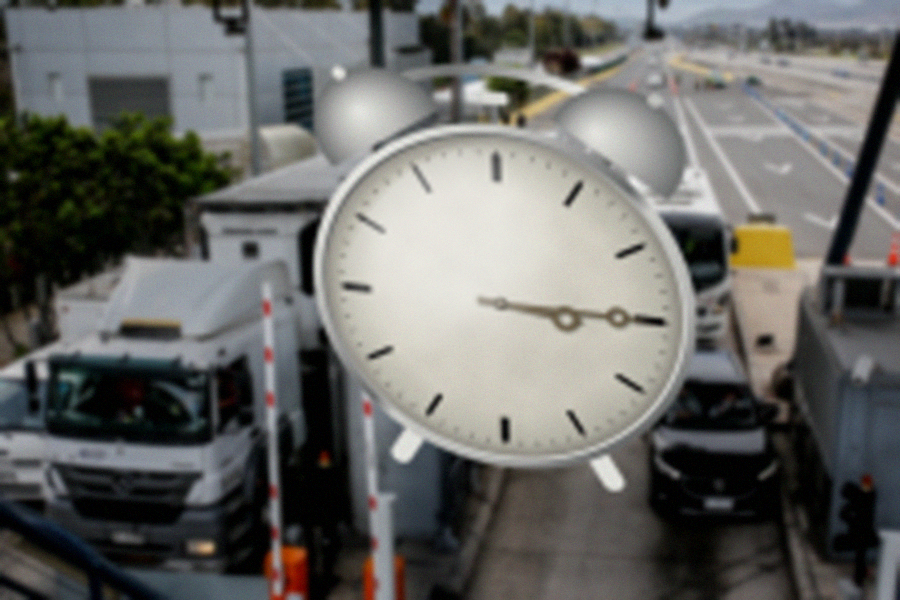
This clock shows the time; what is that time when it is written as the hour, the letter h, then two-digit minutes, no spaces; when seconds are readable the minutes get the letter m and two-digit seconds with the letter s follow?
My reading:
3h15
